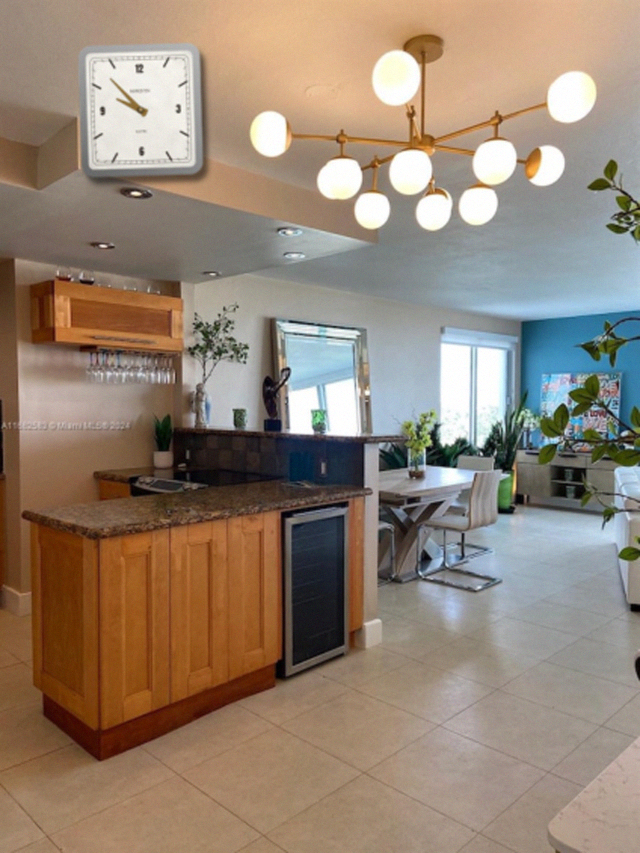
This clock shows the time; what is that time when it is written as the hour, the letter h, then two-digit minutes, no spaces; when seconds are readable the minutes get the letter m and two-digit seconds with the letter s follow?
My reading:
9h53
